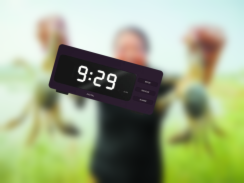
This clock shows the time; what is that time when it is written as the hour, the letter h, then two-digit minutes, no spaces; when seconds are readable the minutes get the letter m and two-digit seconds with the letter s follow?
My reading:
9h29
